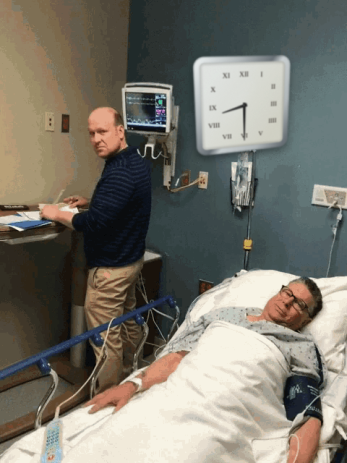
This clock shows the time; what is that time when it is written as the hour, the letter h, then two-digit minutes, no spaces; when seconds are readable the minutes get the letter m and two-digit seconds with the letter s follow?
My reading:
8h30
